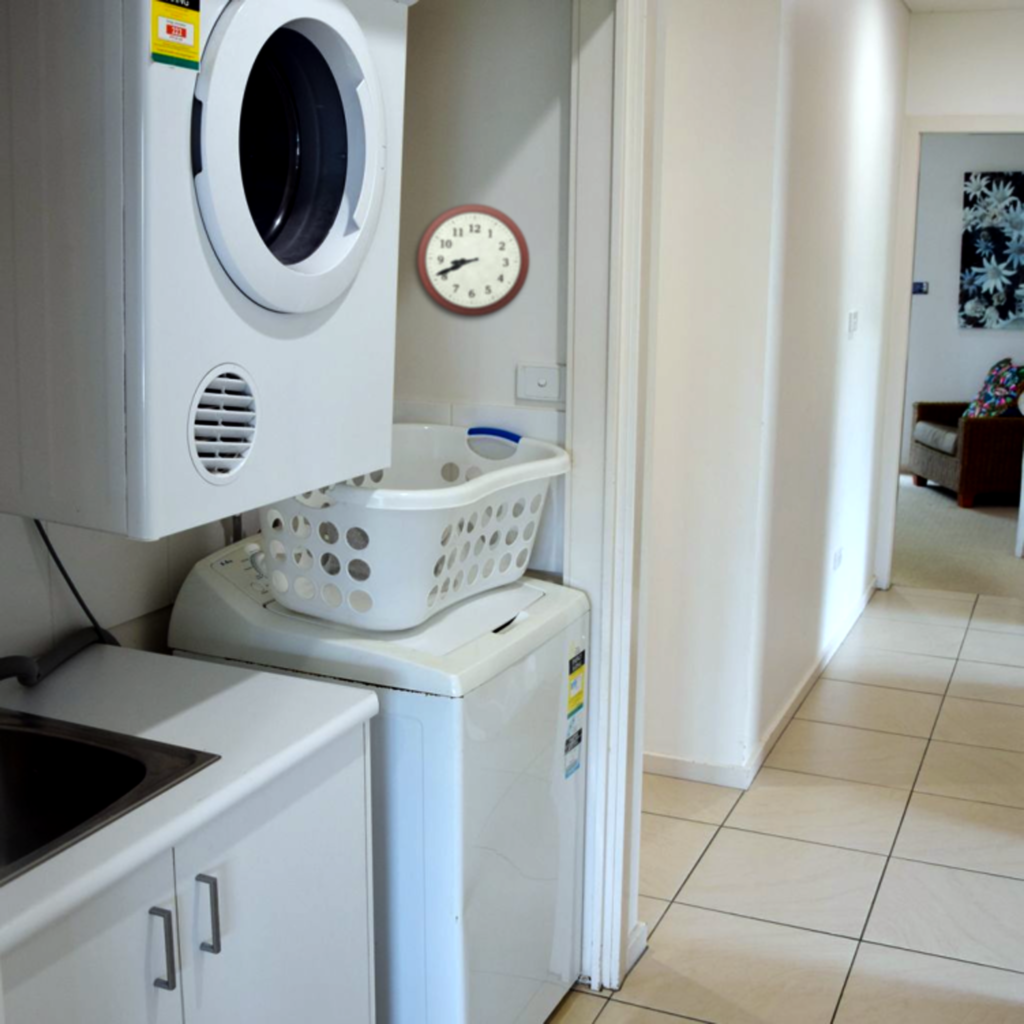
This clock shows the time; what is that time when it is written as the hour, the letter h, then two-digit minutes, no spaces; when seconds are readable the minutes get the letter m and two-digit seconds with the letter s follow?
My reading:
8h41
